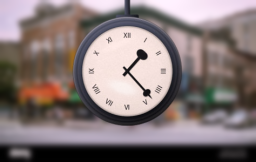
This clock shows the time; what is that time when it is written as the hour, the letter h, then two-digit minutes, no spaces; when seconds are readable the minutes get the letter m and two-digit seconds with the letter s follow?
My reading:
1h23
